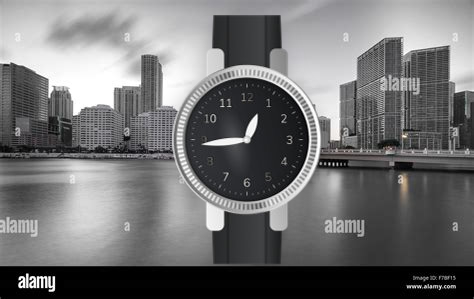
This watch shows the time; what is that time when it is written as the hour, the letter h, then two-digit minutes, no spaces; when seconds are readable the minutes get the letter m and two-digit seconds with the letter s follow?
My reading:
12h44
